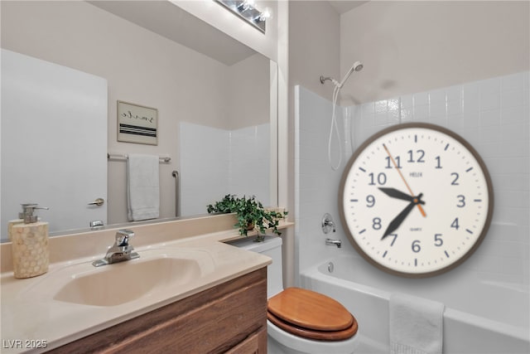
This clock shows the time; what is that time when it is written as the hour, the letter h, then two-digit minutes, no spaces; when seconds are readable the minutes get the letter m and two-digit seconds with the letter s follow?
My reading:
9h36m55s
